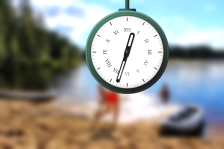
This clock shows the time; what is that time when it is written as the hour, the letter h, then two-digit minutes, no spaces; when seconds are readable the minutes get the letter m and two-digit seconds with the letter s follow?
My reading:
12h33
